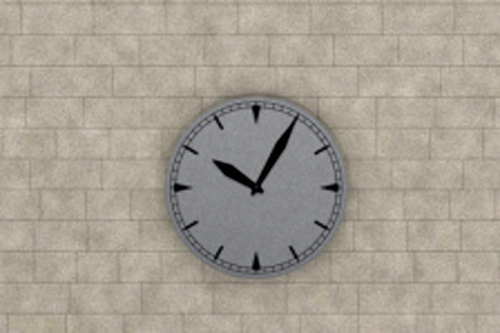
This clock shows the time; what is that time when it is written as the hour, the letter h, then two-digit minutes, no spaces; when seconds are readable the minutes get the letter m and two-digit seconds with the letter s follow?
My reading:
10h05
